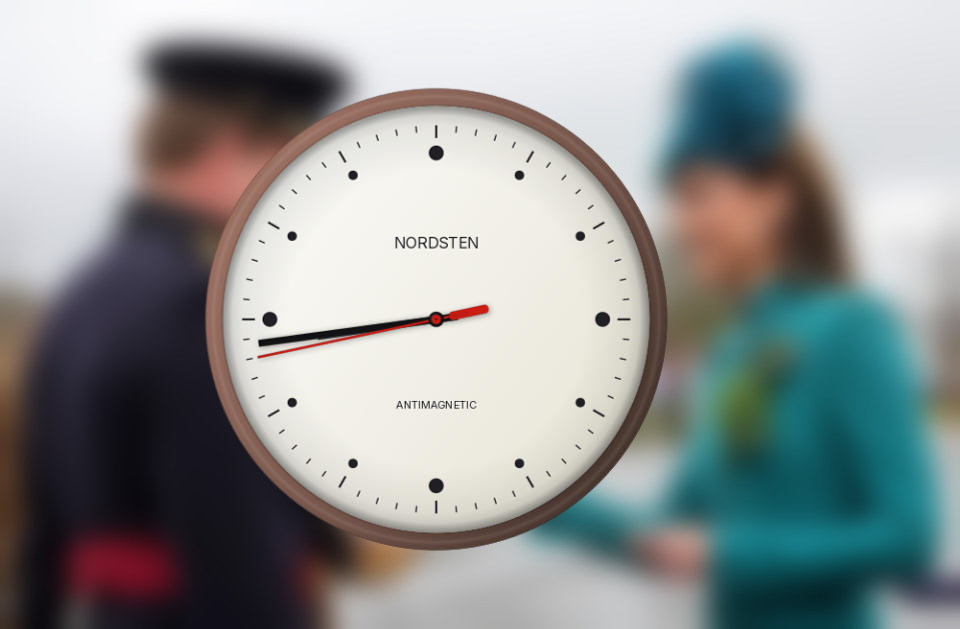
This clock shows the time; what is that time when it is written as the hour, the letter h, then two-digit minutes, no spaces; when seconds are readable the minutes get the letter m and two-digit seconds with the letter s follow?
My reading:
8h43m43s
